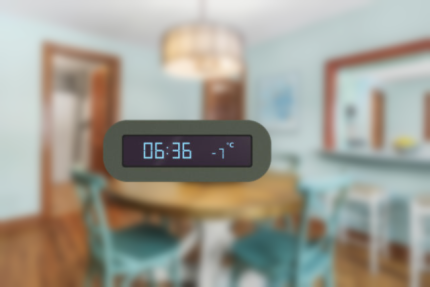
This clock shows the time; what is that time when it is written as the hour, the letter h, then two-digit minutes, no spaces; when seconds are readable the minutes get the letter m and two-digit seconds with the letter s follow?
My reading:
6h36
